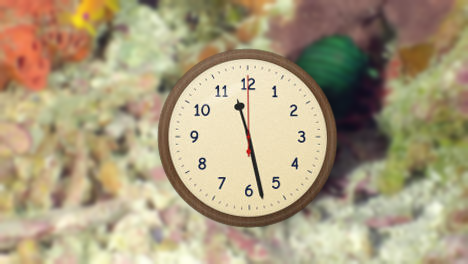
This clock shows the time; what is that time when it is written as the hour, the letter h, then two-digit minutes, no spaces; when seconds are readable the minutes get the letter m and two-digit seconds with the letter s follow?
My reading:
11h28m00s
